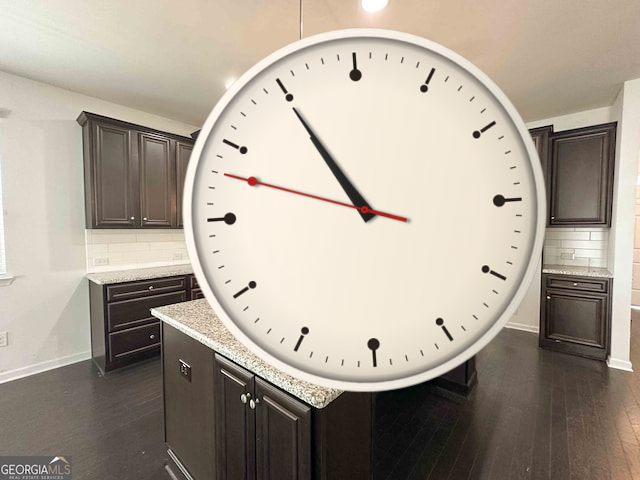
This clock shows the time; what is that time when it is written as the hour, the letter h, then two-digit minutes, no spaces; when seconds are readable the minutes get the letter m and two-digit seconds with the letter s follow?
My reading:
10h54m48s
